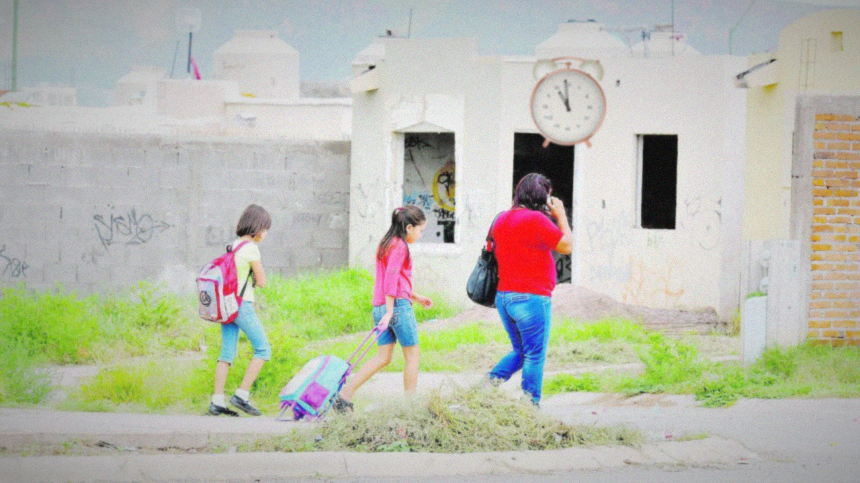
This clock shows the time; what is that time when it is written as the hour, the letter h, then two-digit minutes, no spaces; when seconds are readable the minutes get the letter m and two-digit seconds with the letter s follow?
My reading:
10h59
